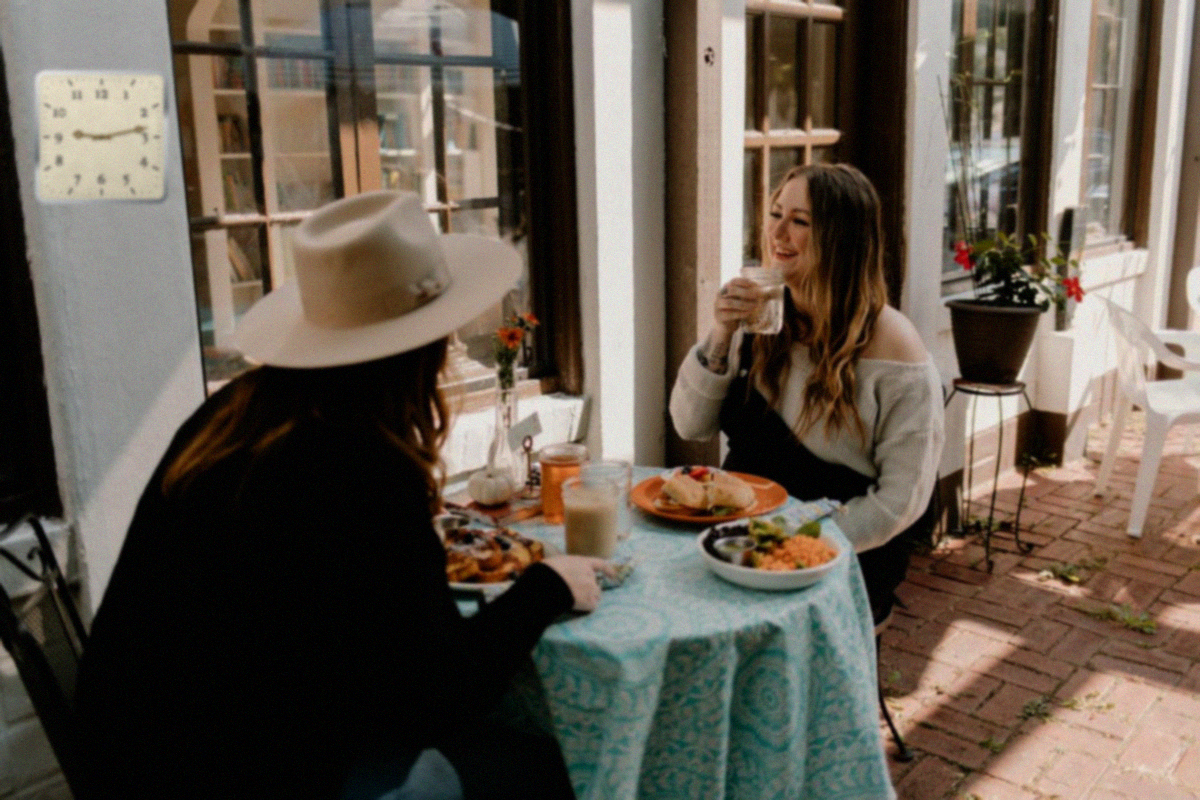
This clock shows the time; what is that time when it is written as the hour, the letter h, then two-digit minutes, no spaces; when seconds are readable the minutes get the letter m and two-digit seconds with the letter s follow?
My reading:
9h13
